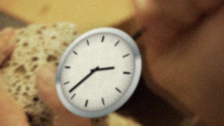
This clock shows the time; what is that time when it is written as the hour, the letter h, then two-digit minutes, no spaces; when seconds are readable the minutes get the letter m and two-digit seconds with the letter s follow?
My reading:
2h37
